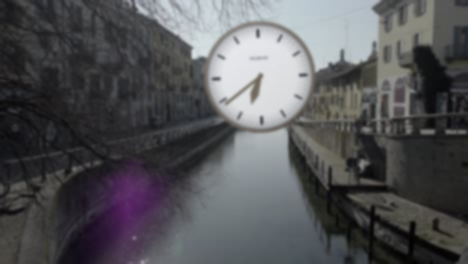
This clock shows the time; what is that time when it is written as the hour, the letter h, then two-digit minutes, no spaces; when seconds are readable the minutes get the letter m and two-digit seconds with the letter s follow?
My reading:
6h39
